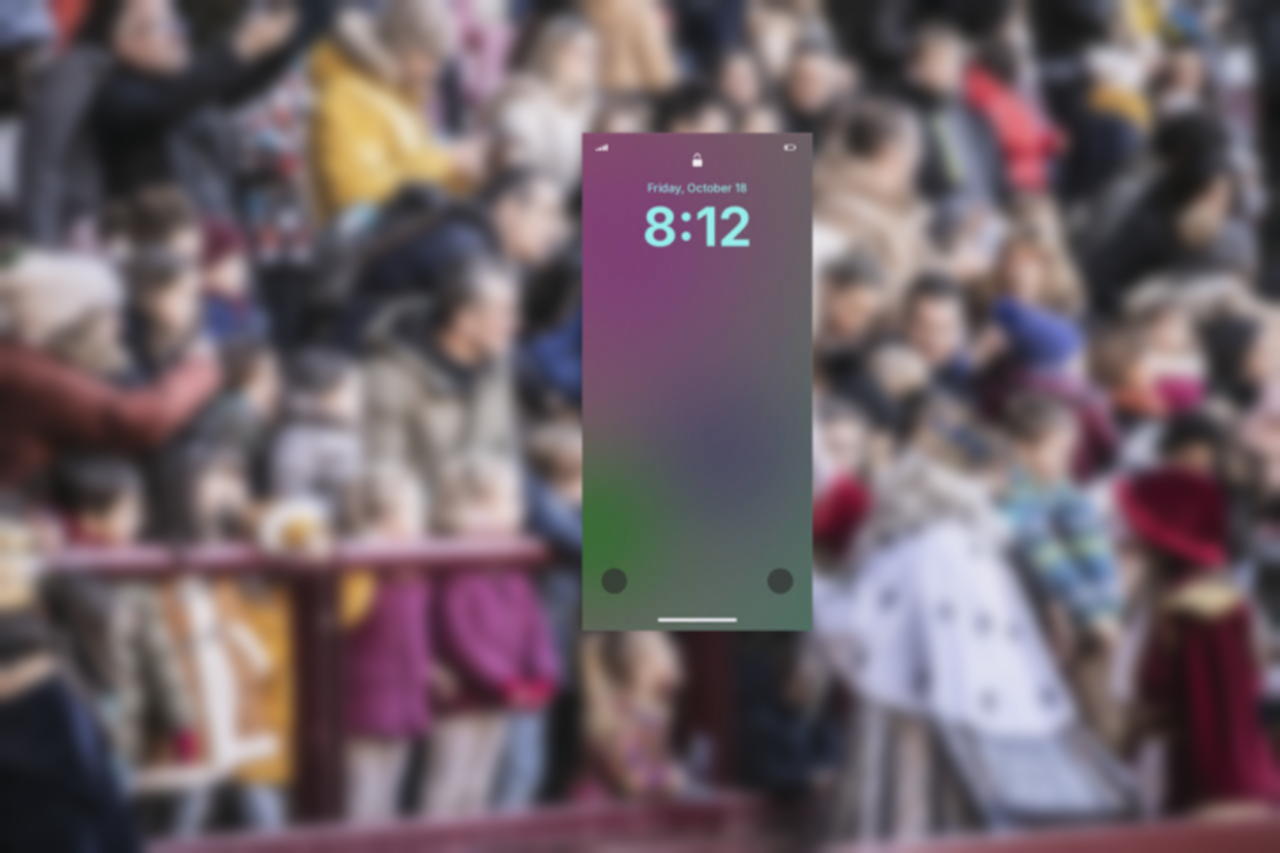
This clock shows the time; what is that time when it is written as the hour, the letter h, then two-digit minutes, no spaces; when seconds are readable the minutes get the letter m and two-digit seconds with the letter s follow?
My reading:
8h12
